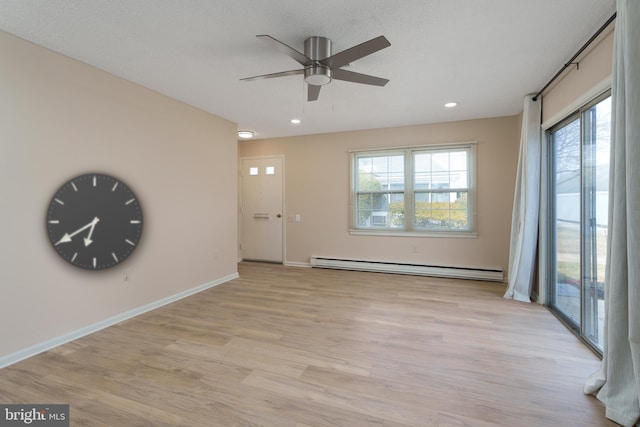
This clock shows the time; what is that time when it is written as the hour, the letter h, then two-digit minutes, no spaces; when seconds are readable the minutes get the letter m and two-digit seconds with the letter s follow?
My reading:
6h40
